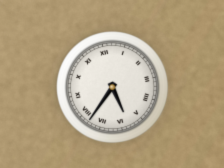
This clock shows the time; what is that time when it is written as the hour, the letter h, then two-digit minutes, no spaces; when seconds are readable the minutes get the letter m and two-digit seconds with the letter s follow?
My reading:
5h38
